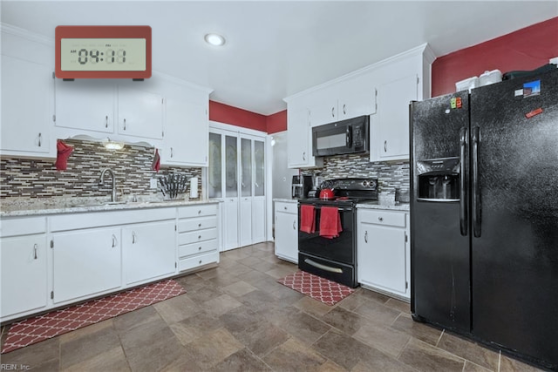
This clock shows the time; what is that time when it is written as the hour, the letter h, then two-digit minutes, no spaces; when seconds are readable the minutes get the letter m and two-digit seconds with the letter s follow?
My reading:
4h11
